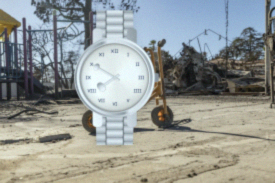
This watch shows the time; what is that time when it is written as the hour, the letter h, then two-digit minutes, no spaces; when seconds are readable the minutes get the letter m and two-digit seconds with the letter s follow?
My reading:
7h50
